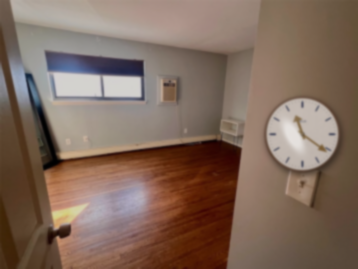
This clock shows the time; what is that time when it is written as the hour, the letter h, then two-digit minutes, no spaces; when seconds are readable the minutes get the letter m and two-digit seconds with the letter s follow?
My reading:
11h21
